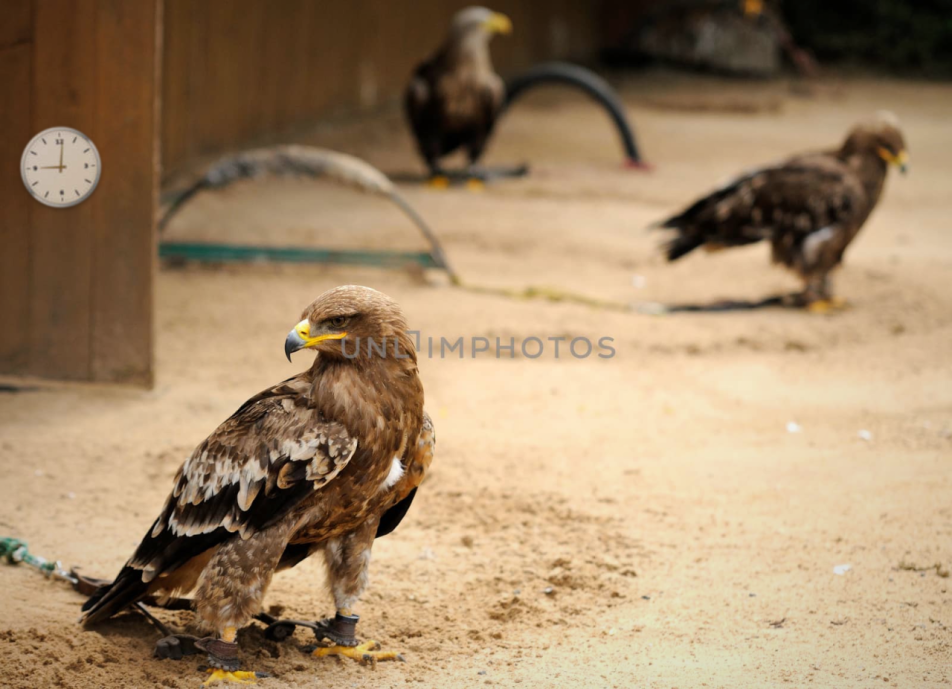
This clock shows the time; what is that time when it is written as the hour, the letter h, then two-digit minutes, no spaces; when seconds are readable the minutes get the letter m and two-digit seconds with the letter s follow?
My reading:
9h01
